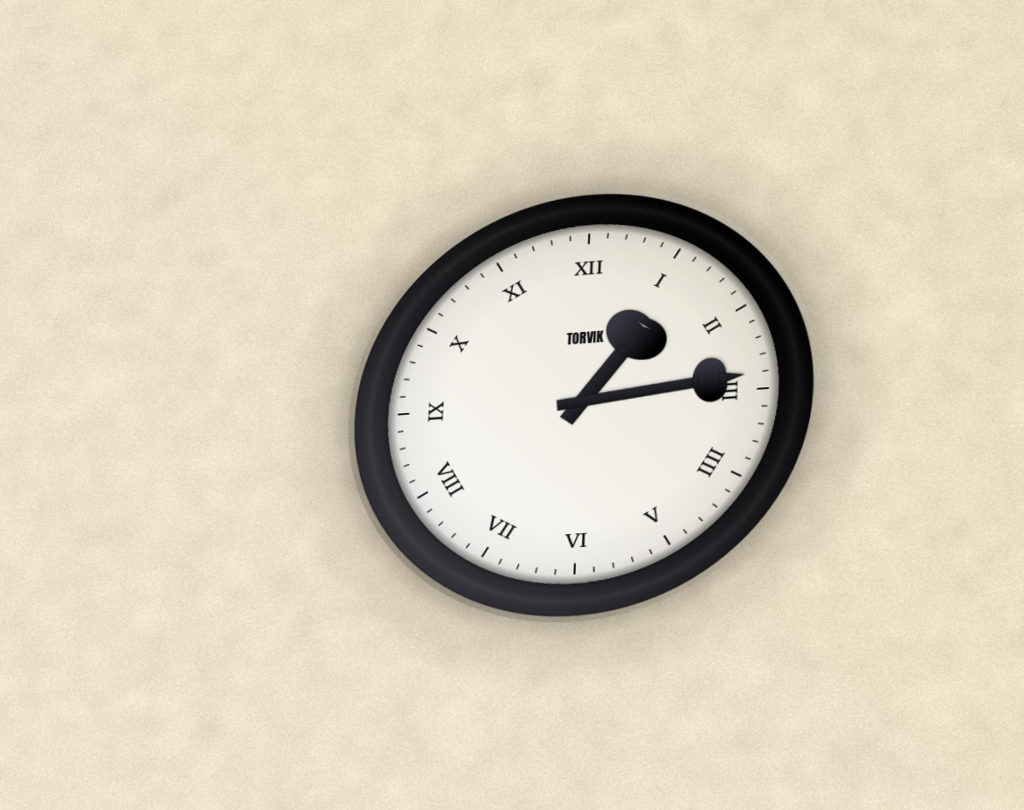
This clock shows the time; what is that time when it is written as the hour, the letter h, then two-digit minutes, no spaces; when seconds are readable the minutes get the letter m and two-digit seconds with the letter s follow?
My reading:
1h14
